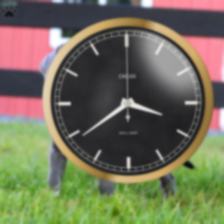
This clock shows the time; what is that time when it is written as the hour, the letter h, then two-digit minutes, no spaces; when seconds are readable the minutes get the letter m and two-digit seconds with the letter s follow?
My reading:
3h39m00s
